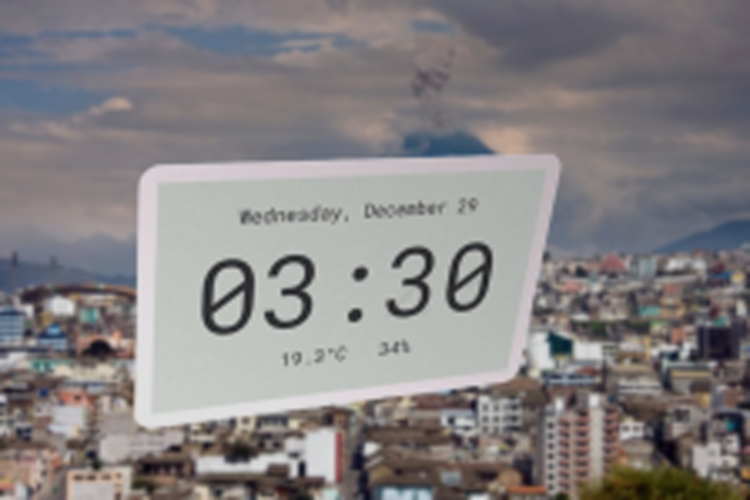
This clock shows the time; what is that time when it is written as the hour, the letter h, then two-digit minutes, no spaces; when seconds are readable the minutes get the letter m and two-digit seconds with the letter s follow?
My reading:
3h30
